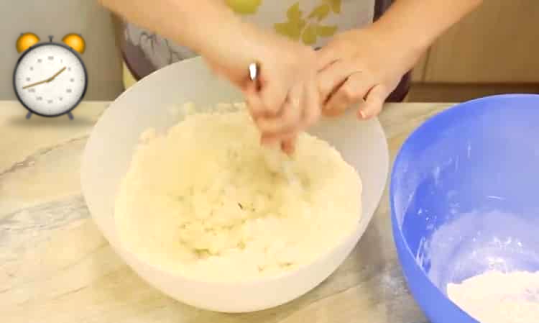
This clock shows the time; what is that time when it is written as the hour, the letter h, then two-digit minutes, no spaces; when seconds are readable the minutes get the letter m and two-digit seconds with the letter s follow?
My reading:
1h42
